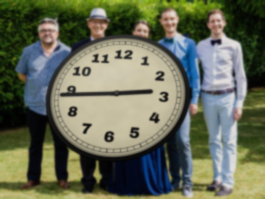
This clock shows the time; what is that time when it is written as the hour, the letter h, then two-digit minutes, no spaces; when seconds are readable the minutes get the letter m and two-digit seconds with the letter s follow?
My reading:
2h44
